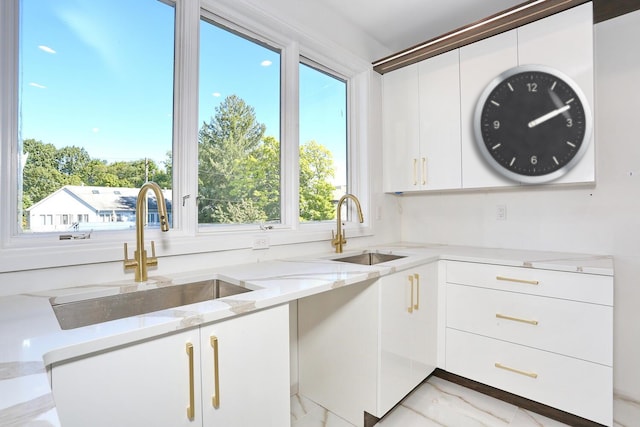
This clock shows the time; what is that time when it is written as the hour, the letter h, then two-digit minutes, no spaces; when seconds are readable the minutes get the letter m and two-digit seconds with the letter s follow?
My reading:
2h11
